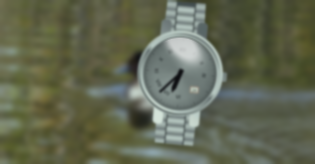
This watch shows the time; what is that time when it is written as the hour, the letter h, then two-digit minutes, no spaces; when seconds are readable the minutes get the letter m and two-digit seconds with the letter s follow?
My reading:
6h37
